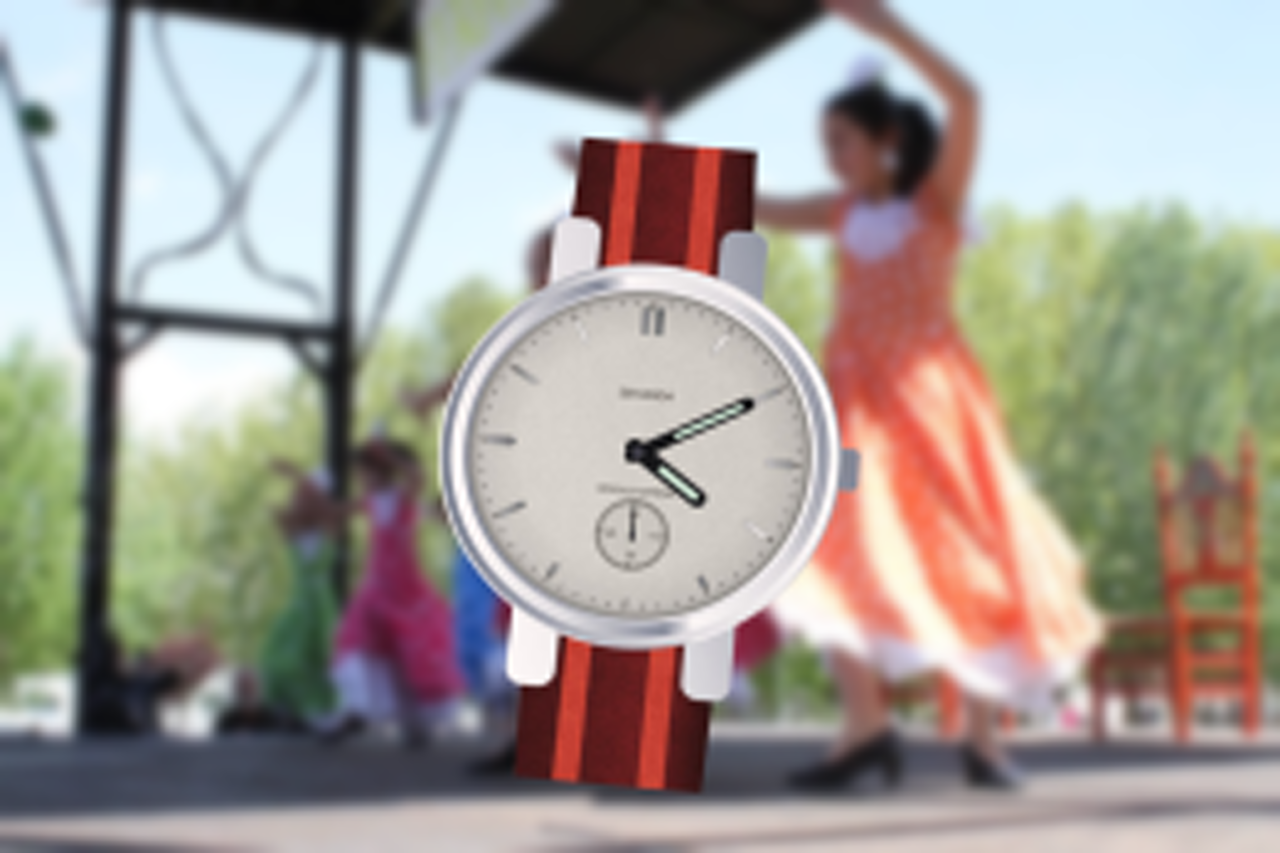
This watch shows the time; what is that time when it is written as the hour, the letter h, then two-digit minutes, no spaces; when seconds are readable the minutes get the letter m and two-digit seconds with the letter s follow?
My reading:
4h10
